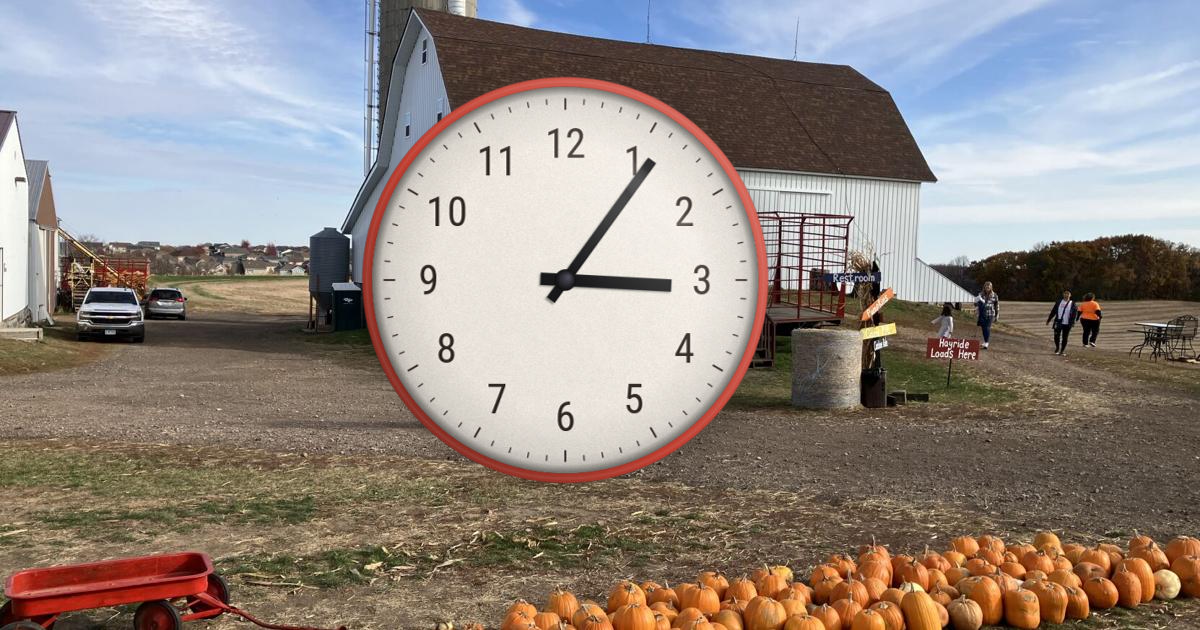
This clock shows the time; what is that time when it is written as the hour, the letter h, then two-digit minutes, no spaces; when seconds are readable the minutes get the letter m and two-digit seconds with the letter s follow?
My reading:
3h06
